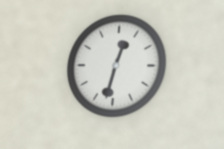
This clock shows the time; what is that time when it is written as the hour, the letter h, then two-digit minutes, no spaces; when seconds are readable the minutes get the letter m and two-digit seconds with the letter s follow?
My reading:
12h32
